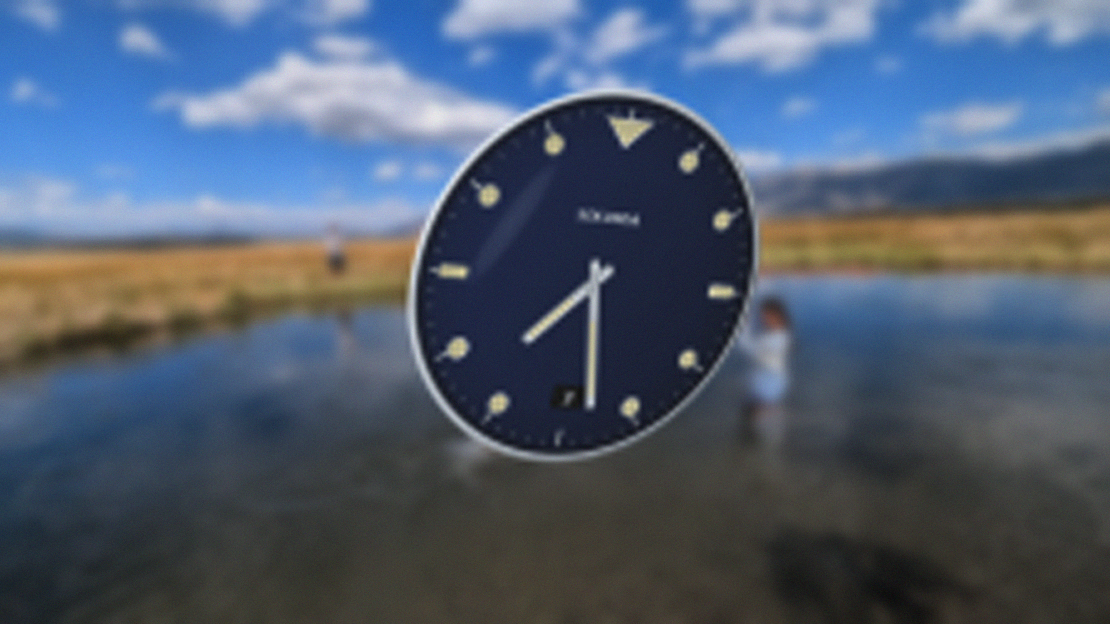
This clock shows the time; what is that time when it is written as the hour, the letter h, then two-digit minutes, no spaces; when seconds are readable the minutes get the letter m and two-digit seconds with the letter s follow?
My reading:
7h28
